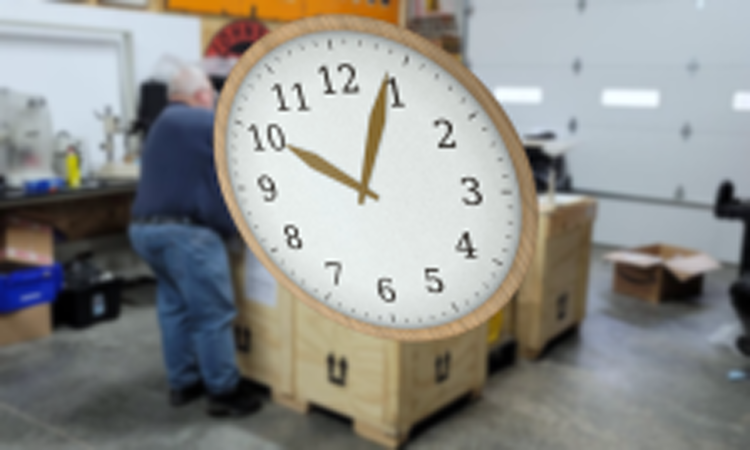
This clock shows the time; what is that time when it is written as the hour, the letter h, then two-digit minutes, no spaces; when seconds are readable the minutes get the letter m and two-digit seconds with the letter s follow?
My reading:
10h04
